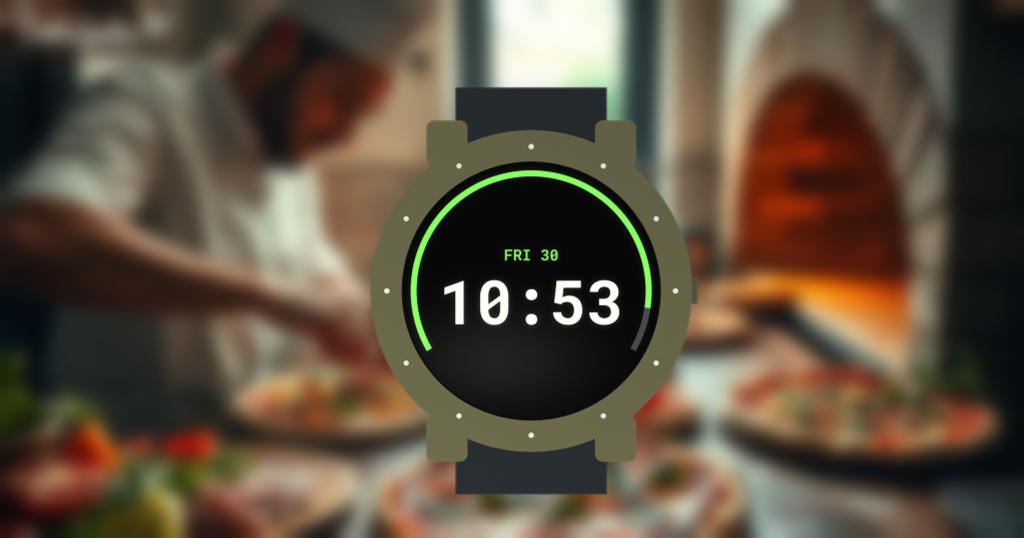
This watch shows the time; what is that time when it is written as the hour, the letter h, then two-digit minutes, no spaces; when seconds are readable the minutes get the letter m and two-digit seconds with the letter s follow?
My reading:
10h53
